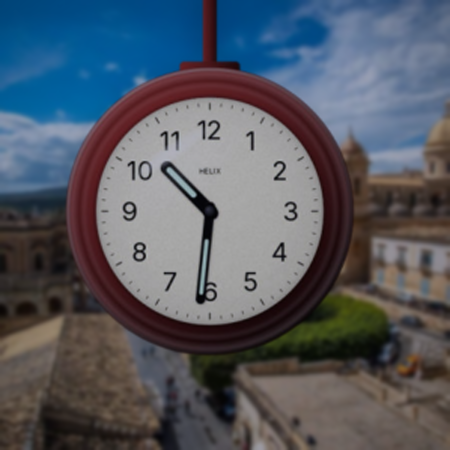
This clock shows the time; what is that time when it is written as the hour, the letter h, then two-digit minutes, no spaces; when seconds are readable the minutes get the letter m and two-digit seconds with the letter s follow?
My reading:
10h31
